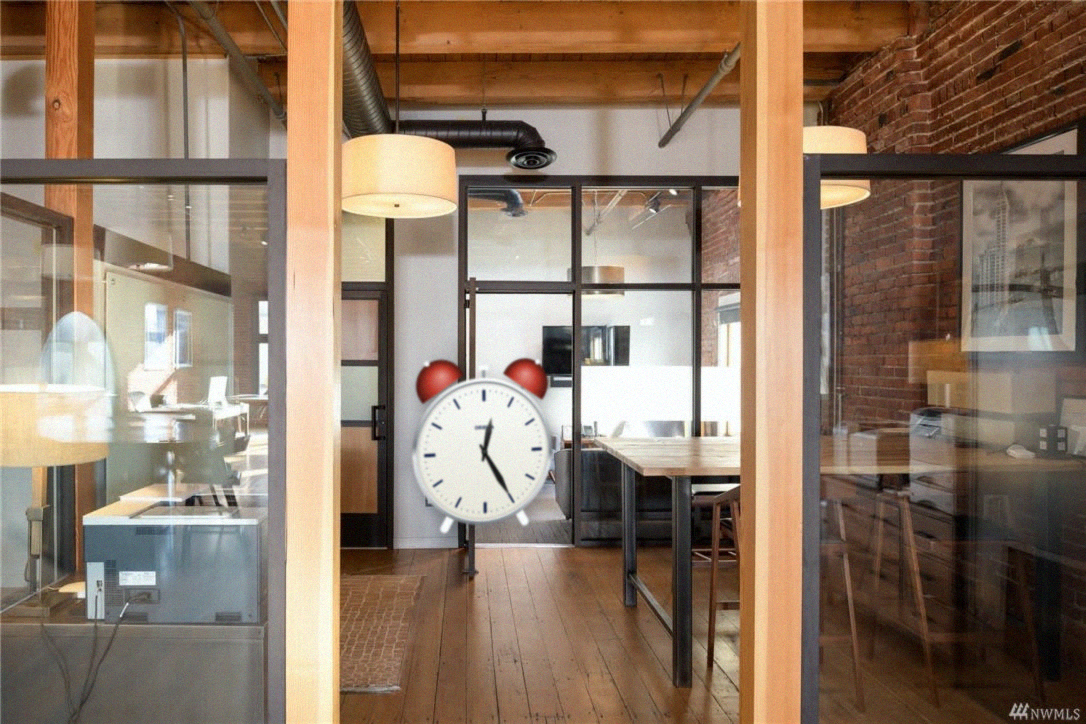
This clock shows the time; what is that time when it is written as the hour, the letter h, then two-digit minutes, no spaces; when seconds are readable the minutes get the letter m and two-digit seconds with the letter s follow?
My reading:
12h25
